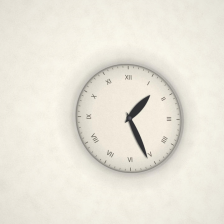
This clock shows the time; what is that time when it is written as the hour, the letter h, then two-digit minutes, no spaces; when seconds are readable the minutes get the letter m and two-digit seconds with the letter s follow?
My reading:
1h26
